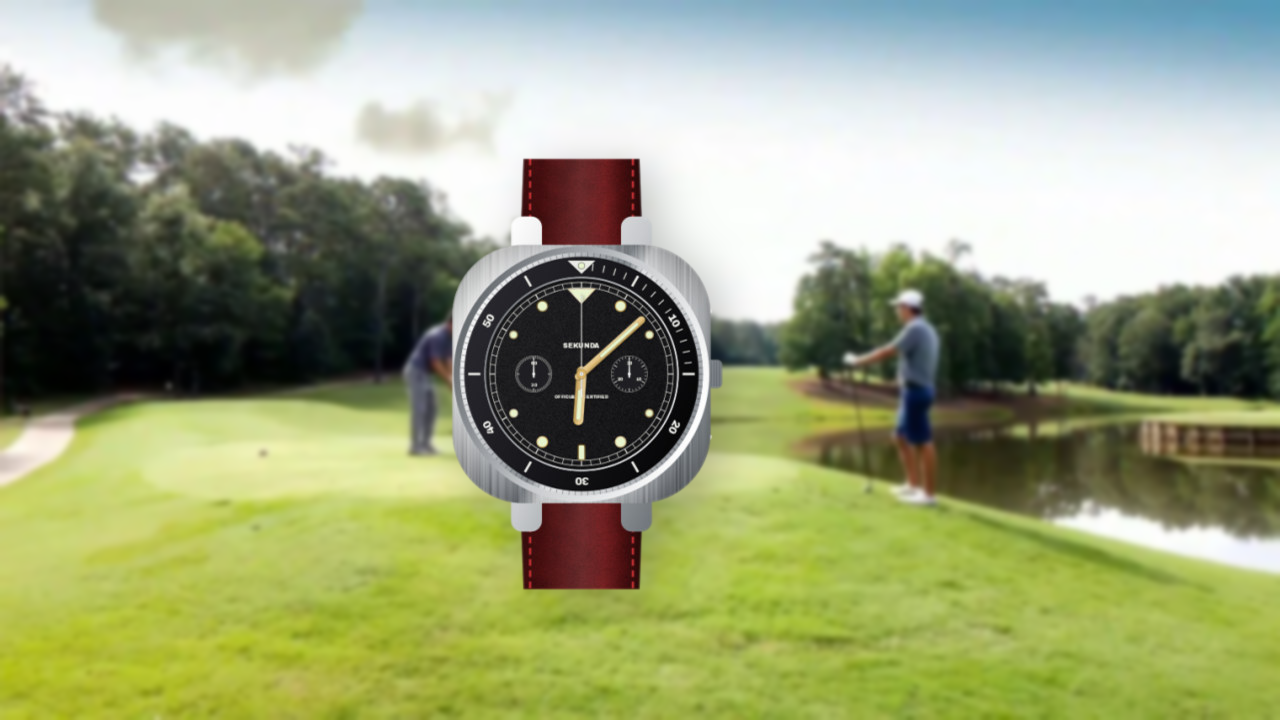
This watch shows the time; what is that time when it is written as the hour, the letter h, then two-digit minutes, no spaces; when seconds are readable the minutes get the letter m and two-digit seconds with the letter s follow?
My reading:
6h08
